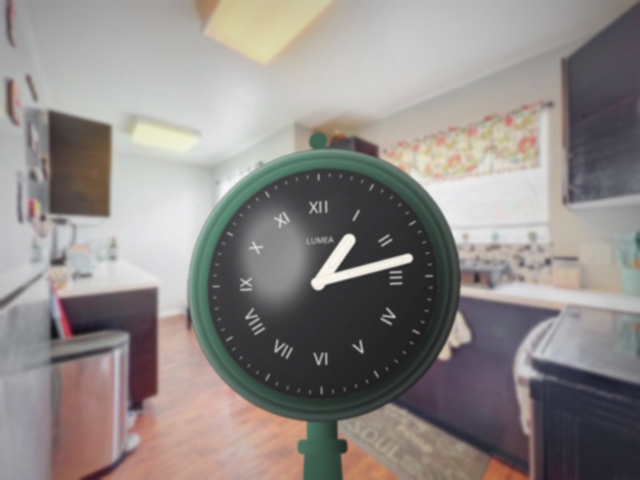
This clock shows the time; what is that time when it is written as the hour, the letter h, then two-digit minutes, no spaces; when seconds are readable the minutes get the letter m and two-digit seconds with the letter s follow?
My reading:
1h13
